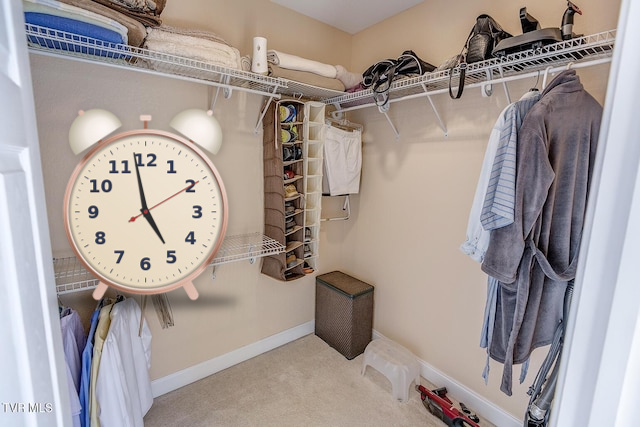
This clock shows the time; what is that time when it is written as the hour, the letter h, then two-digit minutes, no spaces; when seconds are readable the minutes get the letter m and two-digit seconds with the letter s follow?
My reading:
4h58m10s
